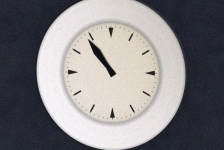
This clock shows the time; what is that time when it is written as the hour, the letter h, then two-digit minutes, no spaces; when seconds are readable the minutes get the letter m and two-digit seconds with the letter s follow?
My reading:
10h54
